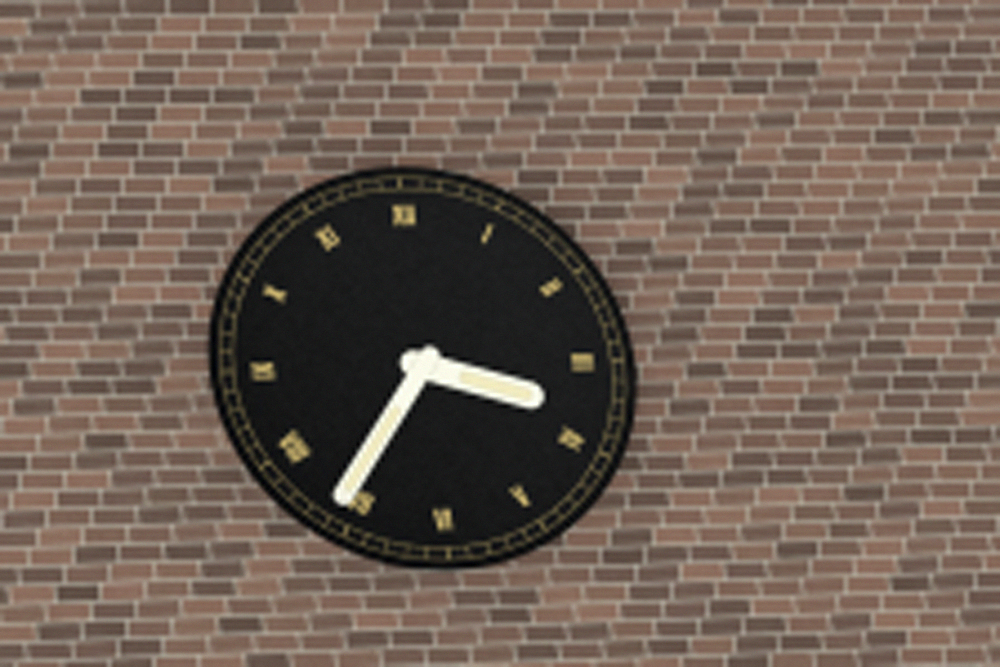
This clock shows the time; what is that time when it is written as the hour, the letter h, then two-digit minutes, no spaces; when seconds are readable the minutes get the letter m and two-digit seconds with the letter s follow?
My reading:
3h36
